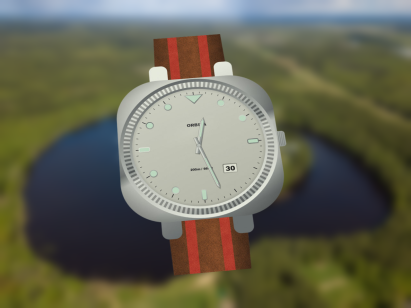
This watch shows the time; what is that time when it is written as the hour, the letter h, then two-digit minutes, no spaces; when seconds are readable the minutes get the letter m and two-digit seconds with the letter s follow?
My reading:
12h27
